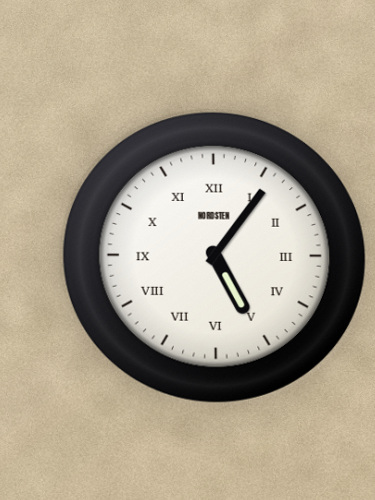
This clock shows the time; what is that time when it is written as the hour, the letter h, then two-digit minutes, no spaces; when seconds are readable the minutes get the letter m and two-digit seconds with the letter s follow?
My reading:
5h06
